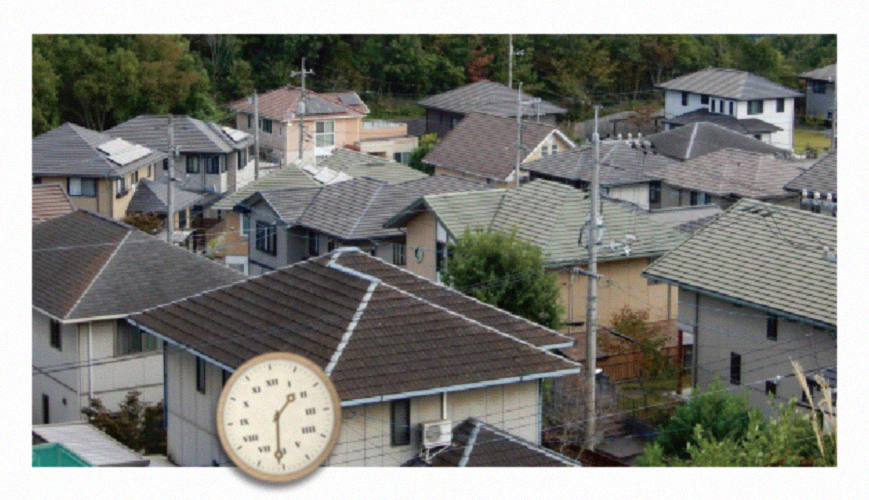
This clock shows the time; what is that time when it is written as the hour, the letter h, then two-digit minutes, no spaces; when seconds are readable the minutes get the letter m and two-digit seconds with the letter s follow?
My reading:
1h31
